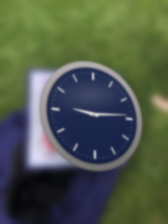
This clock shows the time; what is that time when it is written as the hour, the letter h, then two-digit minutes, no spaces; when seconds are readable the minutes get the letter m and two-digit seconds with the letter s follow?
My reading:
9h14
